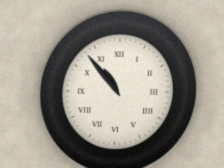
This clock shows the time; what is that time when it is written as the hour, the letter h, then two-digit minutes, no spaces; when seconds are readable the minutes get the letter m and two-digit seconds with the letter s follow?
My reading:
10h53
